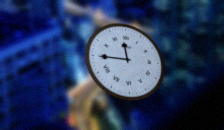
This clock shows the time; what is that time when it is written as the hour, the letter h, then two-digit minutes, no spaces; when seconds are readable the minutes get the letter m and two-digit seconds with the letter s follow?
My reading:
11h45
